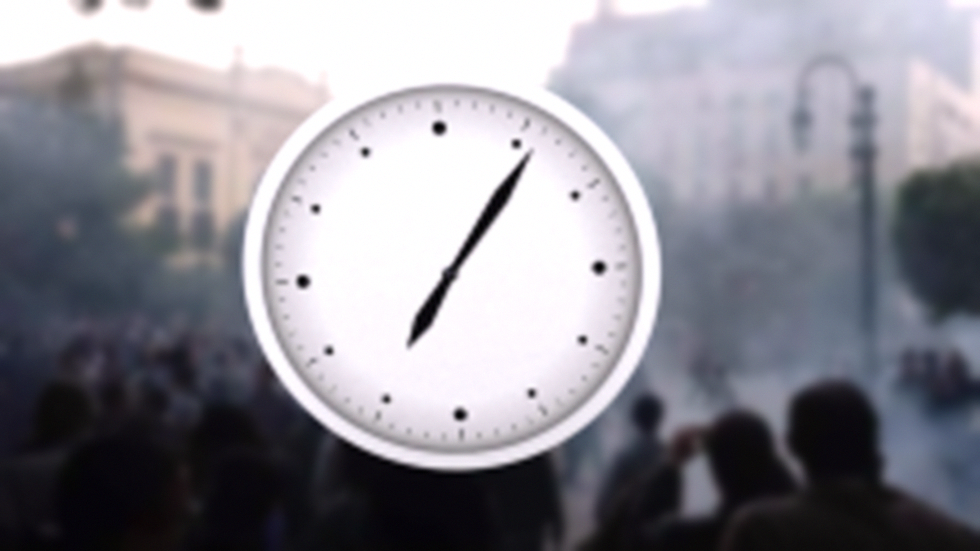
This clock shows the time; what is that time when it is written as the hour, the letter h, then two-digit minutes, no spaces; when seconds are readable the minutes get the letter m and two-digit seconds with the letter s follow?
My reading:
7h06
